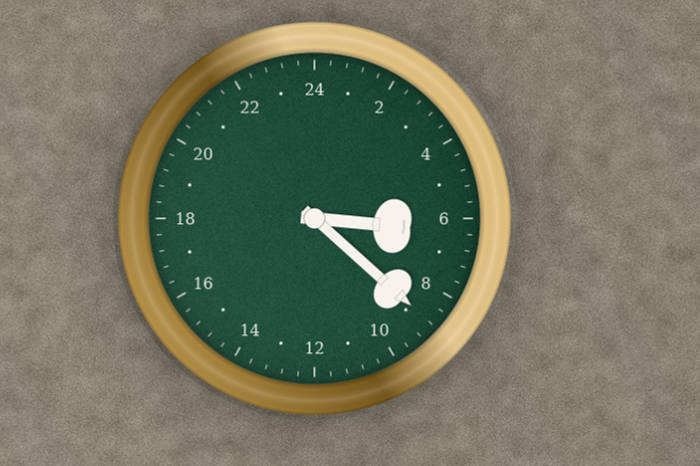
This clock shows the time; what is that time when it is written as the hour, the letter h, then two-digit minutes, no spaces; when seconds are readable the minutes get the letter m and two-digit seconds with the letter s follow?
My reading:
6h22
